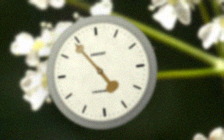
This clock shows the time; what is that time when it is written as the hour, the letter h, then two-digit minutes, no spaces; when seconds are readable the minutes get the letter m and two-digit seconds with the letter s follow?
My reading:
4h54
